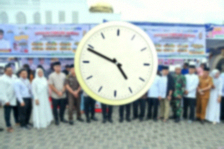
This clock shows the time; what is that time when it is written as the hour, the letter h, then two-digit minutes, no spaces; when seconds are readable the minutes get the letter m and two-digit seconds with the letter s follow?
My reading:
4h49
